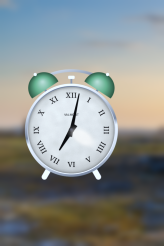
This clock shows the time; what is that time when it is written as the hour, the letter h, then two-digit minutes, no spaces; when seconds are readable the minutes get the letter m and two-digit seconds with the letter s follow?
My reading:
7h02
